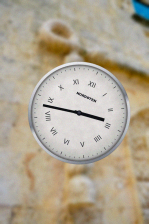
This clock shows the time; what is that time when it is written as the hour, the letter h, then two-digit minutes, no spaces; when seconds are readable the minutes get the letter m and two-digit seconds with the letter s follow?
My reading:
2h43
